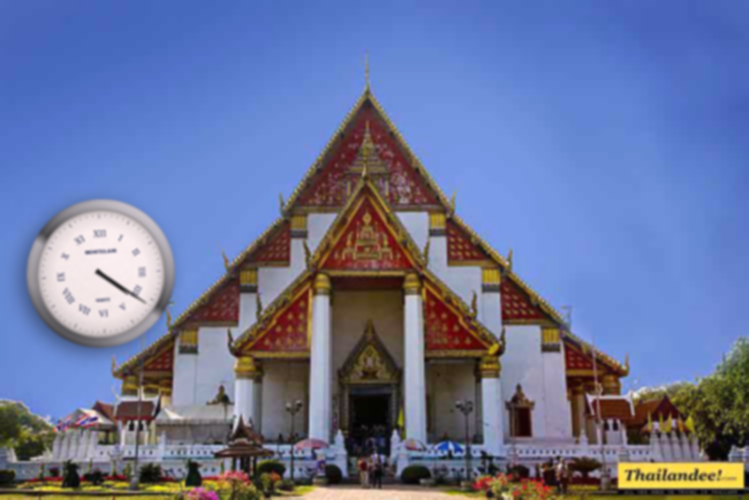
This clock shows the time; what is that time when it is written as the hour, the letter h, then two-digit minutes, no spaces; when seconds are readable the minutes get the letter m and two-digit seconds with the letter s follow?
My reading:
4h21
